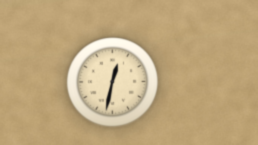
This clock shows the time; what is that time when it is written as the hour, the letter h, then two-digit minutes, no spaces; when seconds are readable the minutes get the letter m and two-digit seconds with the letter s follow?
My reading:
12h32
